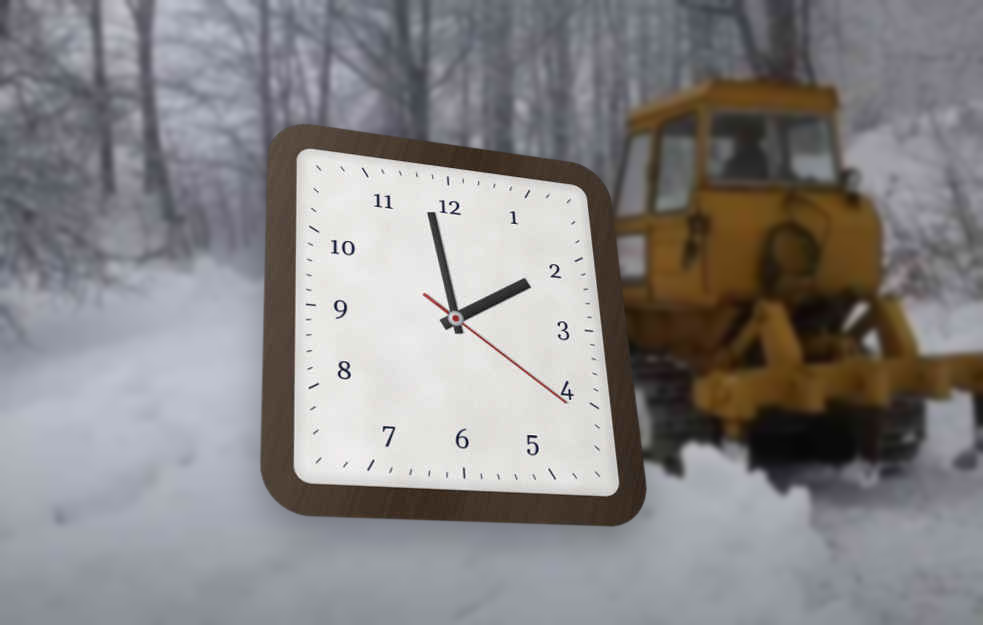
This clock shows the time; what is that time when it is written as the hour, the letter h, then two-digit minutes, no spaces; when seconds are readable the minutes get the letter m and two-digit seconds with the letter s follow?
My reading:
1h58m21s
